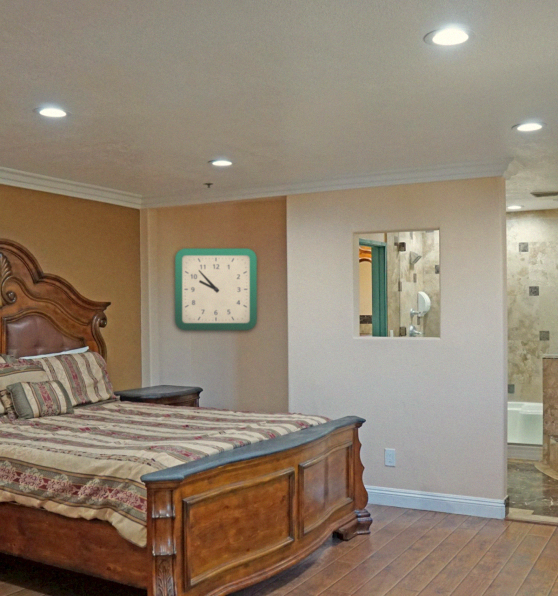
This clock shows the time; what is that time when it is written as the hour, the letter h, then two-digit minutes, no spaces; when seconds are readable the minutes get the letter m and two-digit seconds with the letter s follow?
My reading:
9h53
